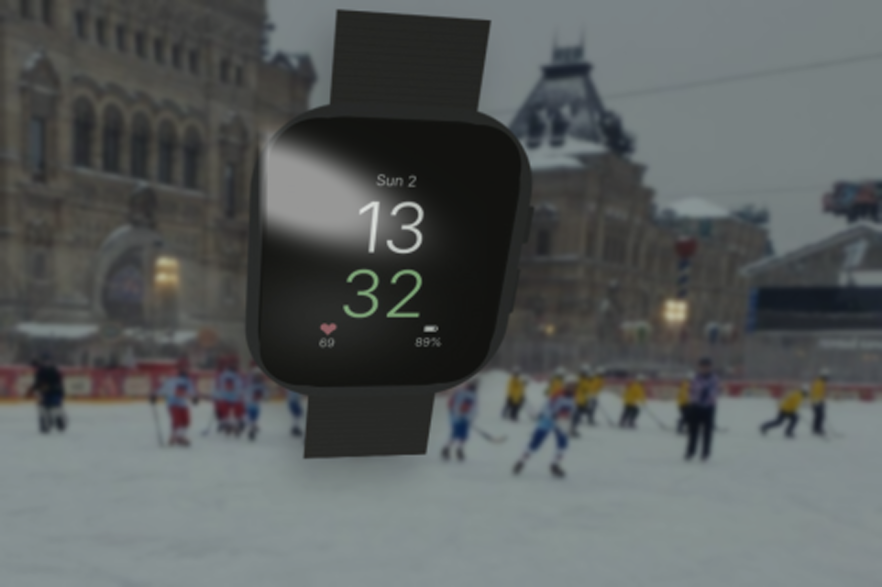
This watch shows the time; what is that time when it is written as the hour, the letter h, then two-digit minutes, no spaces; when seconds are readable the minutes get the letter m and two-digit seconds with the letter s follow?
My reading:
13h32
